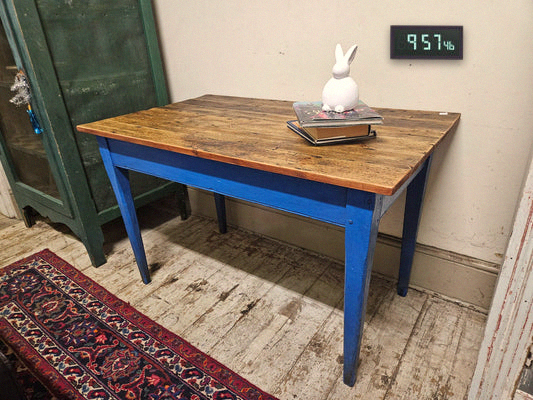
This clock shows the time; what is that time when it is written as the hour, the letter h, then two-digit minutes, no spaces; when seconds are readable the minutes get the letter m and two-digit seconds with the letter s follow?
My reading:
9h57m46s
